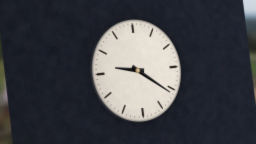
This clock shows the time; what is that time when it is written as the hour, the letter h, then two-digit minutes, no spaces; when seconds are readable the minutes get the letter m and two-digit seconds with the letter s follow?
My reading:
9h21
